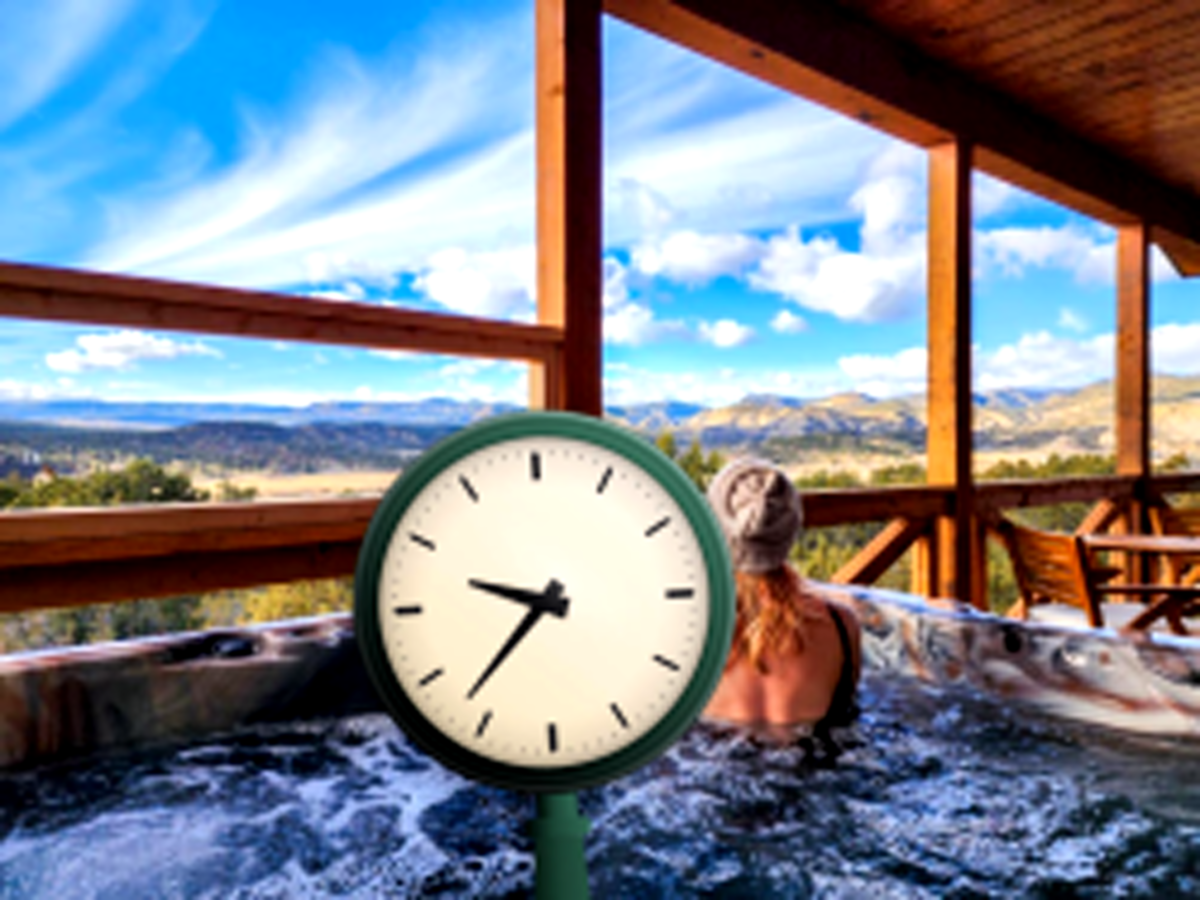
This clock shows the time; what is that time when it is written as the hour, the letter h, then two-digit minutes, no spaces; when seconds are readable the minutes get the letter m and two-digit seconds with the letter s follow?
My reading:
9h37
